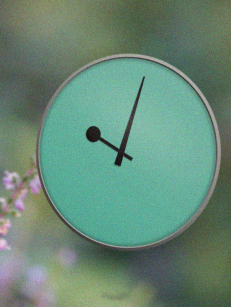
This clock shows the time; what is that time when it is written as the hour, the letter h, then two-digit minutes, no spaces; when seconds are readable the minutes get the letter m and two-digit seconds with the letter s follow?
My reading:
10h03
